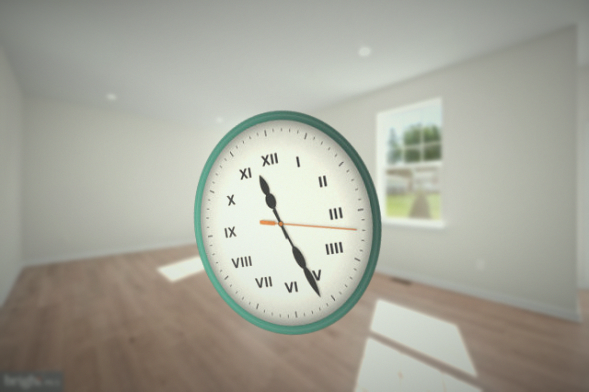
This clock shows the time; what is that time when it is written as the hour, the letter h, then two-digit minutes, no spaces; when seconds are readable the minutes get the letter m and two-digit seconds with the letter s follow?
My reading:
11h26m17s
